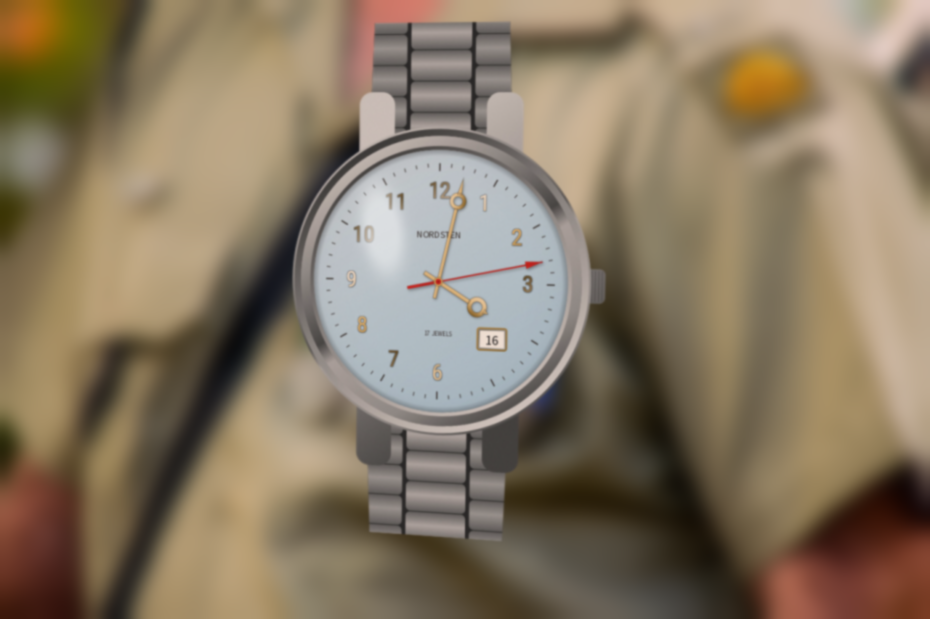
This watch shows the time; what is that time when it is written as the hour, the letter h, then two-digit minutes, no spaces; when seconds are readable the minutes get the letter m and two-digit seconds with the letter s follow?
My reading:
4h02m13s
